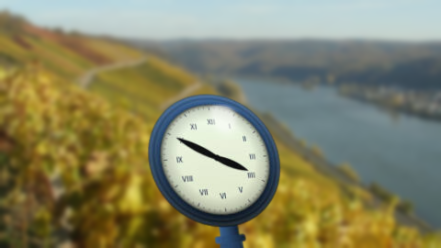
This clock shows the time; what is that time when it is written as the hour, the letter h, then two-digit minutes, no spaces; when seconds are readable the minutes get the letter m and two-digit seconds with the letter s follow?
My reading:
3h50
